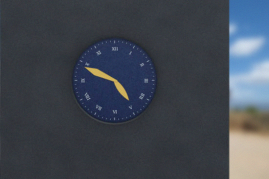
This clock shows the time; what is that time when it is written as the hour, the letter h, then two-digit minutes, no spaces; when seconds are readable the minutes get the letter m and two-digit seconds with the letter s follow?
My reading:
4h49
